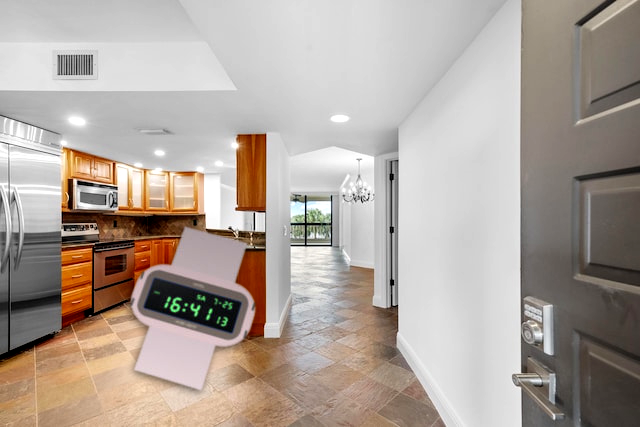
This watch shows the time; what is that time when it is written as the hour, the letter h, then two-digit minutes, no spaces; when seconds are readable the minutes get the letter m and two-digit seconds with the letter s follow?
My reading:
16h41m13s
